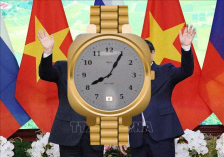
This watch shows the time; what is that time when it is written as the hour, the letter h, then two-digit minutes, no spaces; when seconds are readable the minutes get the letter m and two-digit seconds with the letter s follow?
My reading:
8h05
